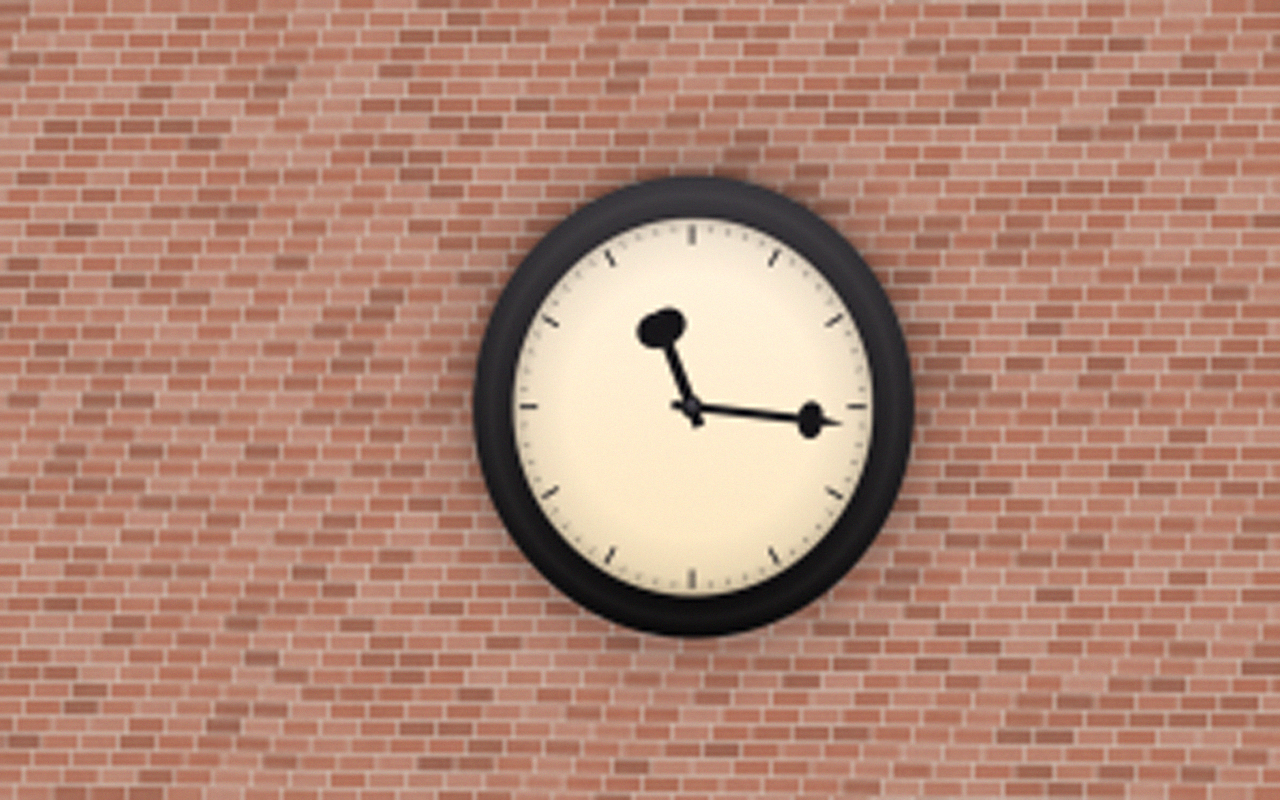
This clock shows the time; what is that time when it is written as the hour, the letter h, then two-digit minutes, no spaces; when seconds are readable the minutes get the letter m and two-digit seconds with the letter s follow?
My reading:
11h16
